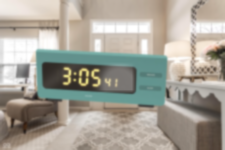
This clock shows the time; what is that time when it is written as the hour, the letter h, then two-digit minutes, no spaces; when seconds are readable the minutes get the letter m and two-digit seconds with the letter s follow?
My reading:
3h05
